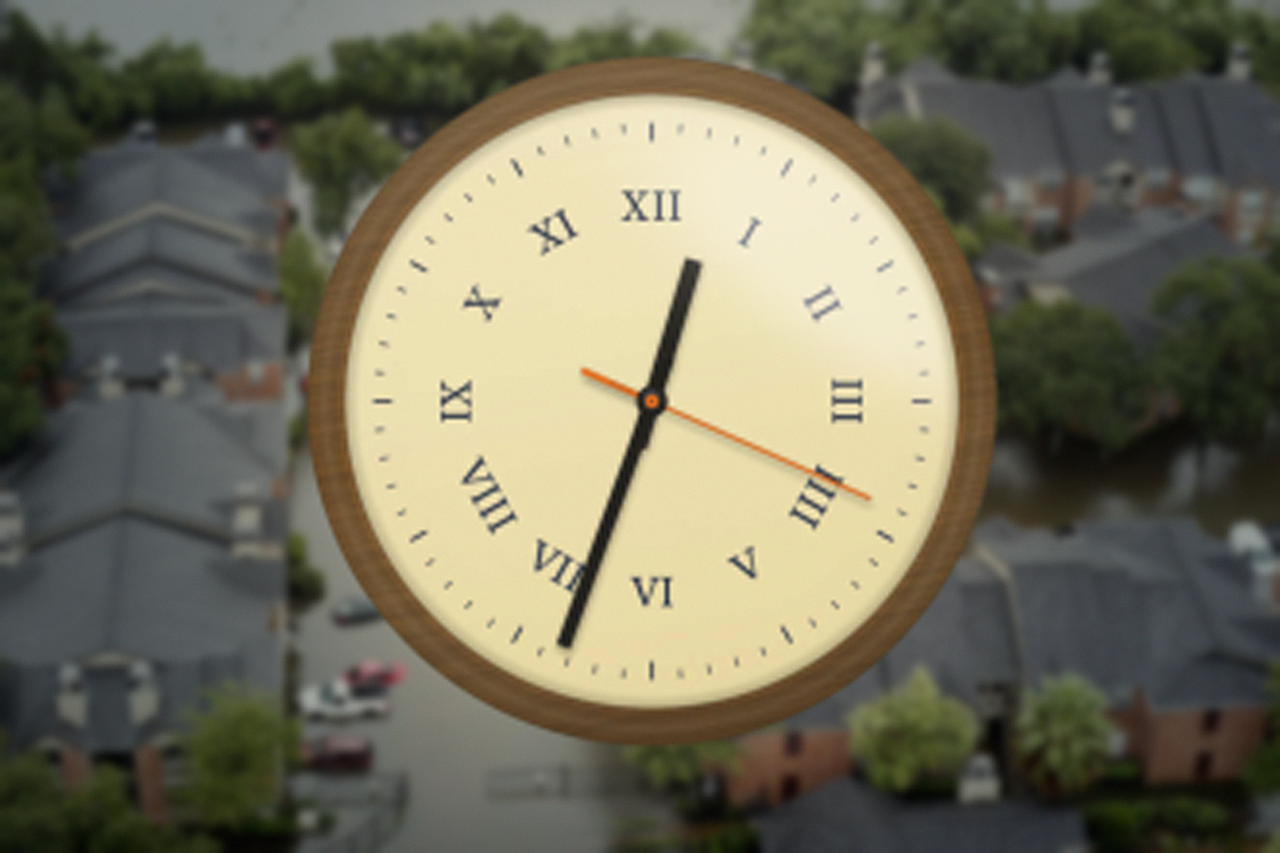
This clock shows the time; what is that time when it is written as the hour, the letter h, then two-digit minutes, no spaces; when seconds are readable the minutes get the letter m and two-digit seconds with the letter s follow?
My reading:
12h33m19s
